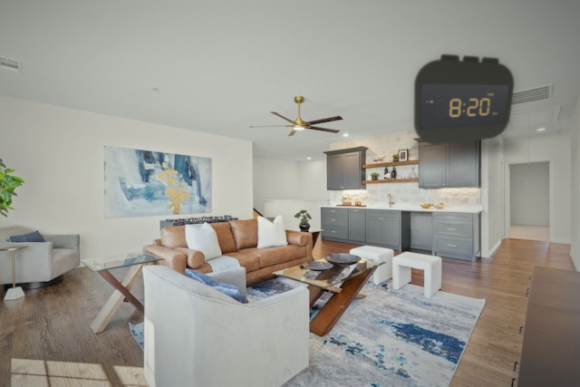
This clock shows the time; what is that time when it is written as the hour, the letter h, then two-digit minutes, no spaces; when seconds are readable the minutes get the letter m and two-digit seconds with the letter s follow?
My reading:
8h20
